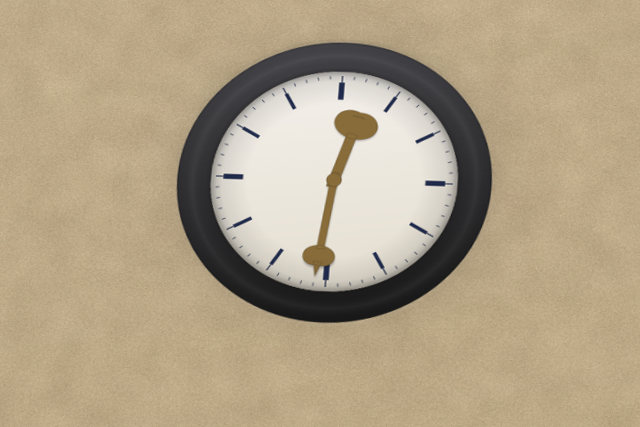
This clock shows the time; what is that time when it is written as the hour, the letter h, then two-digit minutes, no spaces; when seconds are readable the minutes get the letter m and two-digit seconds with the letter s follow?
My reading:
12h31
